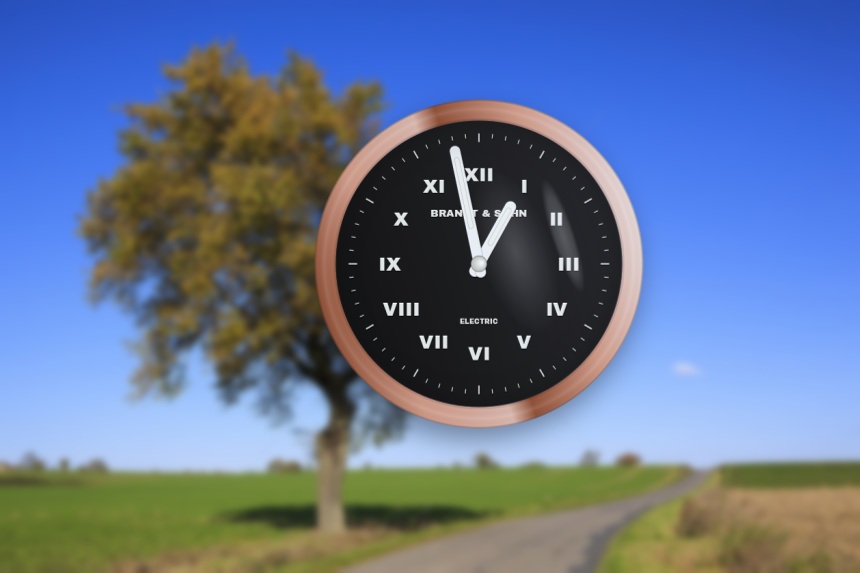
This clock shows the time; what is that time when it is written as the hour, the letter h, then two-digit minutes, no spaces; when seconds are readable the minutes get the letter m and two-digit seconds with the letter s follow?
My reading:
12h58
